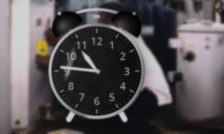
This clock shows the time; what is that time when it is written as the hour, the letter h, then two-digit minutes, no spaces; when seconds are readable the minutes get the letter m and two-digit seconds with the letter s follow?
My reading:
10h46
